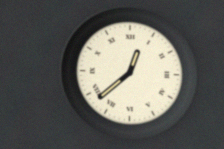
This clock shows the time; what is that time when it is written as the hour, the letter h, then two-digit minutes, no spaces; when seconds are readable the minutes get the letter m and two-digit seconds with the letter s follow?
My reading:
12h38
